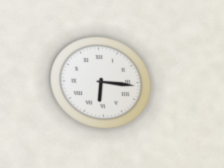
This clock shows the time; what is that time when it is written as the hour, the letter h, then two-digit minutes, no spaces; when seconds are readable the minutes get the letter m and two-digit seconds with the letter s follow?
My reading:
6h16
